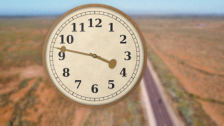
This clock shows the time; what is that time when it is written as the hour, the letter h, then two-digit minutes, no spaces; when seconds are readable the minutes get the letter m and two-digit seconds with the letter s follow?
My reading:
3h47
